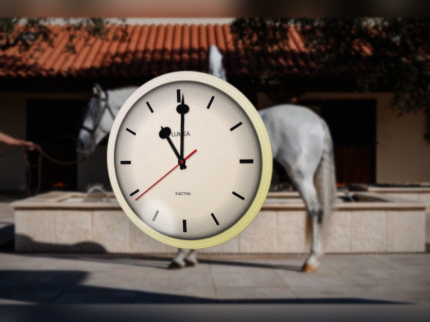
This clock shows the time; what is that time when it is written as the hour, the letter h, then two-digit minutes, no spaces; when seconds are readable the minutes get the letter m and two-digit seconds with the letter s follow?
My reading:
11h00m39s
